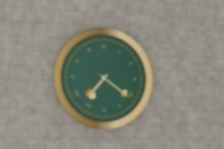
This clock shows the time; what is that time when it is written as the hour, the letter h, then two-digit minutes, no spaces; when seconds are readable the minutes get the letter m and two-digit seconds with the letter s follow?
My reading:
7h21
